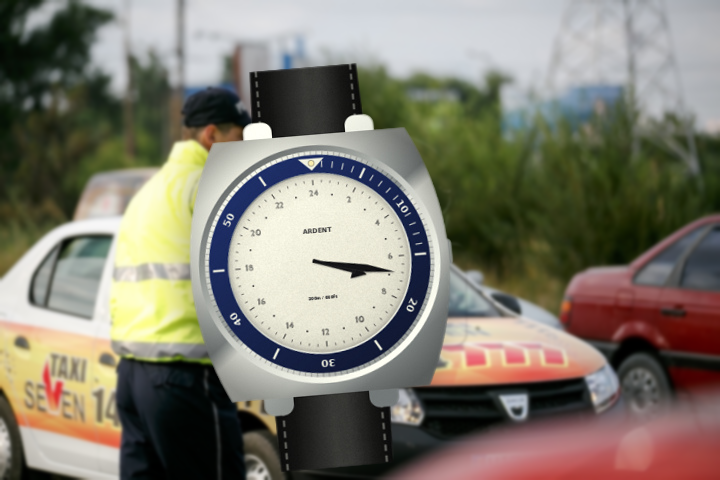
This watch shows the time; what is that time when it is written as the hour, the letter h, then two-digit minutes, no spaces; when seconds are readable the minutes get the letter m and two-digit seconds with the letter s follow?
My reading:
7h17
